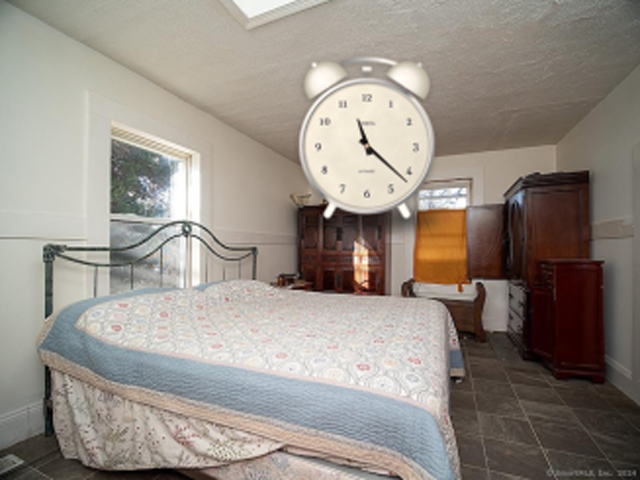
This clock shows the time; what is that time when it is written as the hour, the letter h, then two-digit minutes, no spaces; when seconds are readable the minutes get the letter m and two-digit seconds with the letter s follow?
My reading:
11h22
